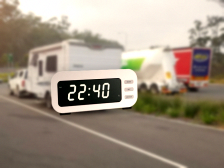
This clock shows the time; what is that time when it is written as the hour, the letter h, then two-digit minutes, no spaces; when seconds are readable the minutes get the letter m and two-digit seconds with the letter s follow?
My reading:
22h40
